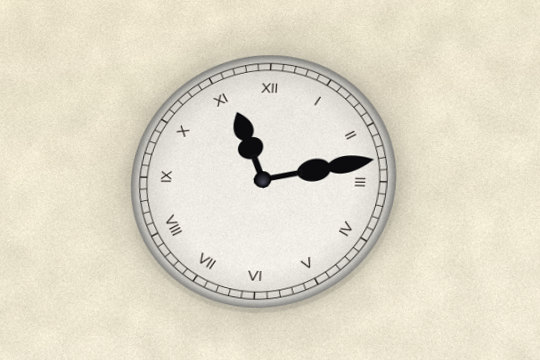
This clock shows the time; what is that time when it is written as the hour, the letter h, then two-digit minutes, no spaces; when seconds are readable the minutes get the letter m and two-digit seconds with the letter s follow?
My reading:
11h13
